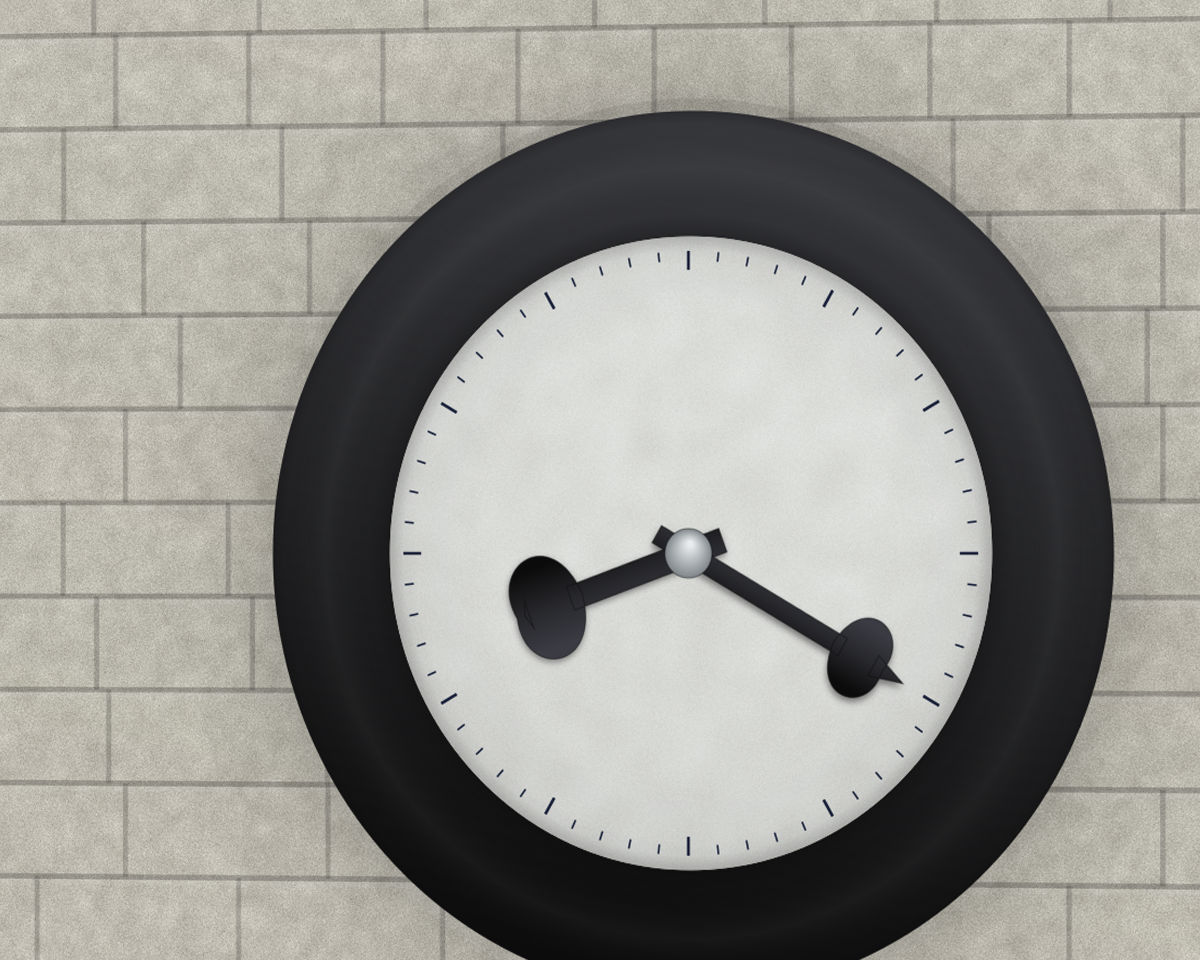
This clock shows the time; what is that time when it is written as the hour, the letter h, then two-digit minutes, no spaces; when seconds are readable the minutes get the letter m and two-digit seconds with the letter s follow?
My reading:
8h20
